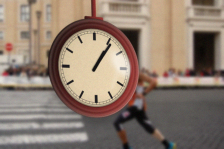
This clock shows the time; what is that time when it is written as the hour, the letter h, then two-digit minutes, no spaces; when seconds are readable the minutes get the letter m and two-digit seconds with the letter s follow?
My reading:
1h06
